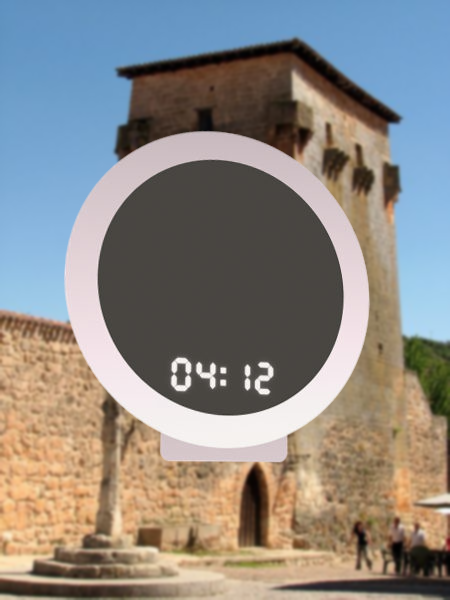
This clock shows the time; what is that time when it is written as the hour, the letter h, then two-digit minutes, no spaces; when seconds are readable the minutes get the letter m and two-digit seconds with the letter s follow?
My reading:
4h12
